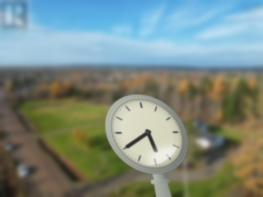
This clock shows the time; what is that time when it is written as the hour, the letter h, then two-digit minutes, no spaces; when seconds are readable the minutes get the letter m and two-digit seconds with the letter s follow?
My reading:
5h40
